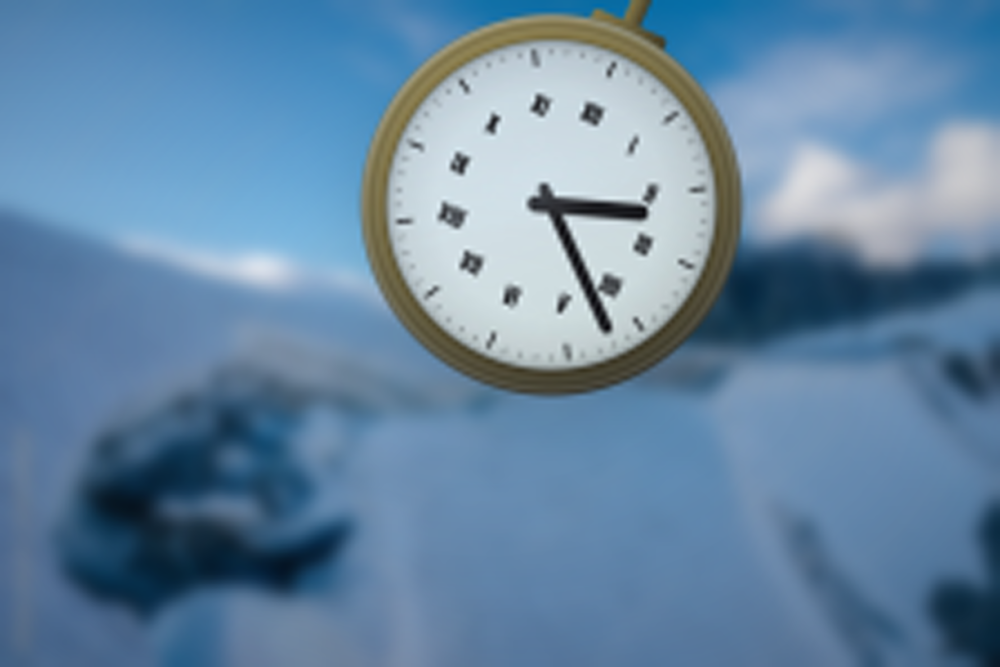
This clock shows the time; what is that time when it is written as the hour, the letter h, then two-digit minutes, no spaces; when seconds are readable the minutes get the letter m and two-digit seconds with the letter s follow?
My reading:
2h22
